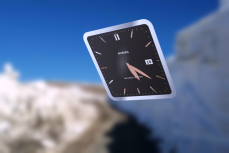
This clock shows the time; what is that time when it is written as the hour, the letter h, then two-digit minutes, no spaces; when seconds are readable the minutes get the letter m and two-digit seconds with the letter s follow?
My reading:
5h22
